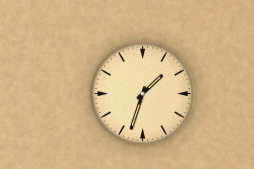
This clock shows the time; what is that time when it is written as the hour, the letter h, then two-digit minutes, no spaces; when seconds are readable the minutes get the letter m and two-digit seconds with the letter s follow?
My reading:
1h33
